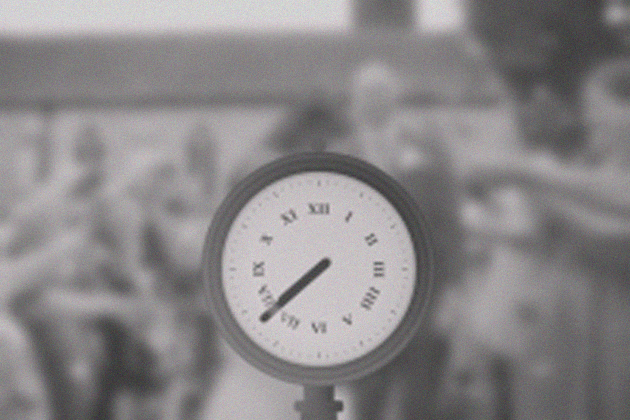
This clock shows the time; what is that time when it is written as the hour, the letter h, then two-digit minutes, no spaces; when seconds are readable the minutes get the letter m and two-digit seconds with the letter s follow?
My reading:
7h38
